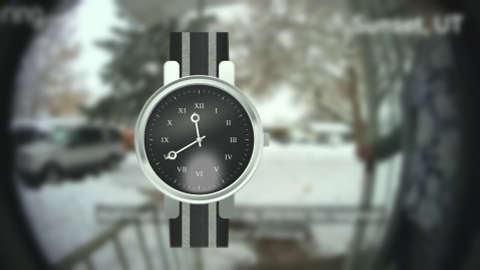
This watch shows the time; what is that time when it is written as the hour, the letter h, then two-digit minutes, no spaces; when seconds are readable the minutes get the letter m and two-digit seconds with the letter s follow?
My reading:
11h40
